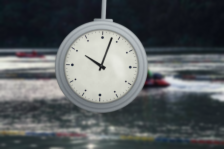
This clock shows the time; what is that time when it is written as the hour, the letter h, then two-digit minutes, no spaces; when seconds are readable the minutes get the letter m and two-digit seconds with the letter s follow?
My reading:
10h03
